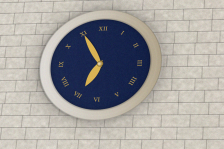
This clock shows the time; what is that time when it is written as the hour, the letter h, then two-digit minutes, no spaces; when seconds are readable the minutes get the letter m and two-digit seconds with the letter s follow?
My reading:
6h55
